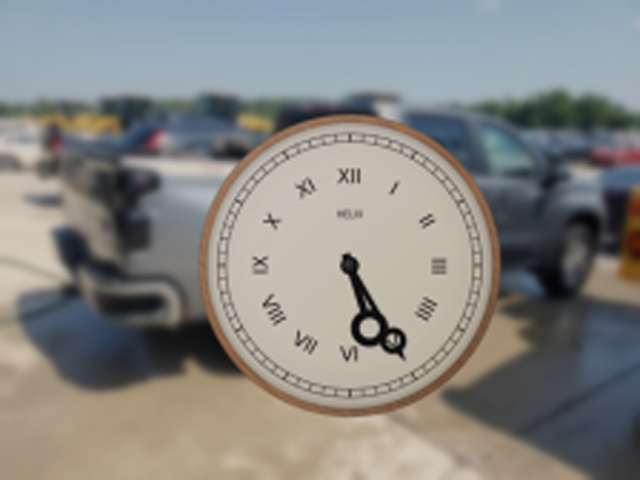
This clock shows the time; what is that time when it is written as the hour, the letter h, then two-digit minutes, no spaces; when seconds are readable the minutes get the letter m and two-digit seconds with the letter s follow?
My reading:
5h25
